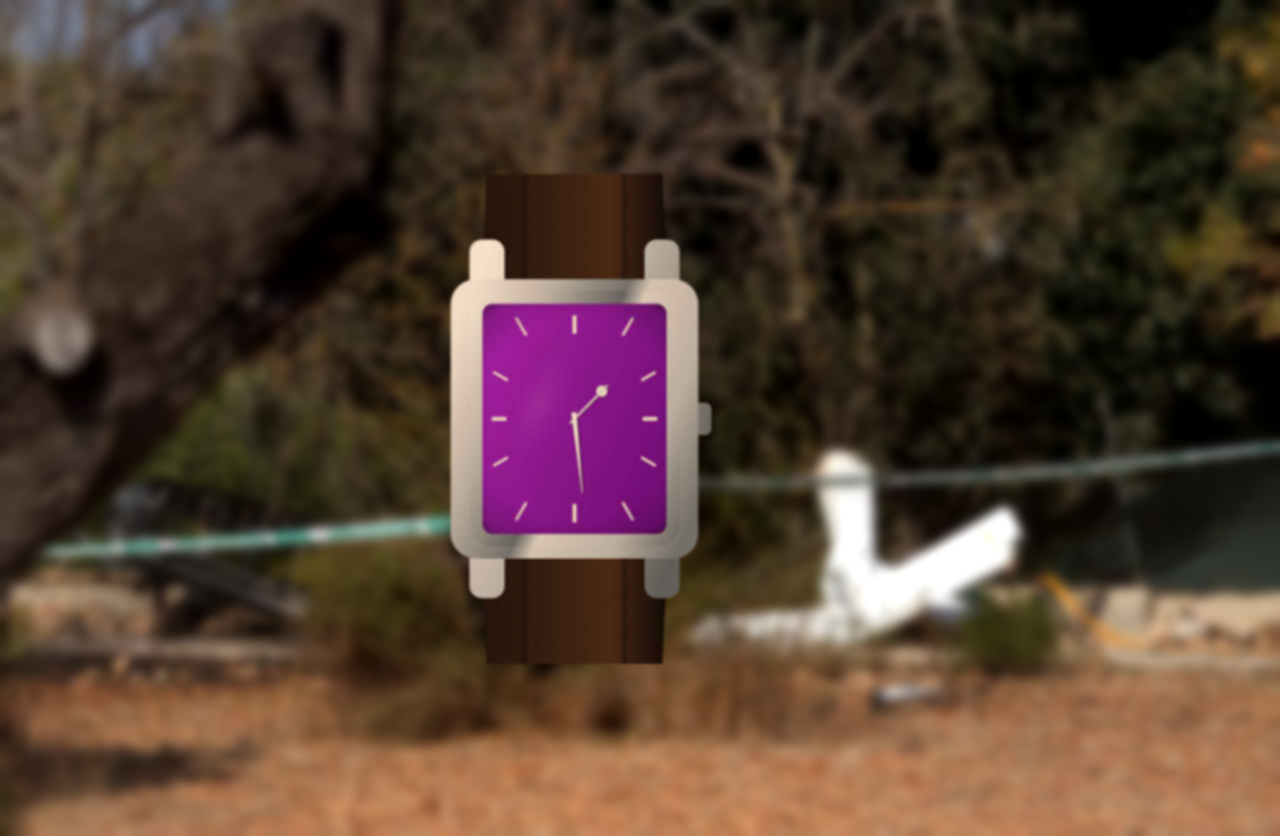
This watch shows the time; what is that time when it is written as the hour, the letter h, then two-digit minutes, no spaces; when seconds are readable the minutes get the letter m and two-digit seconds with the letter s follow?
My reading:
1h29
